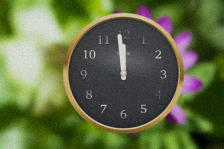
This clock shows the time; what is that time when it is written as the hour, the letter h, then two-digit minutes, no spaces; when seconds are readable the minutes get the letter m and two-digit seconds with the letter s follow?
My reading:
11h59
